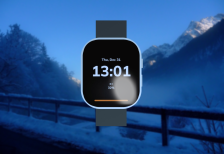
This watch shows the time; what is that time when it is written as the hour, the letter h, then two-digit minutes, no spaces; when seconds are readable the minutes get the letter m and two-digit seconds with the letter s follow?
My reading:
13h01
